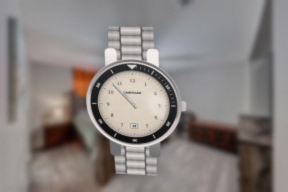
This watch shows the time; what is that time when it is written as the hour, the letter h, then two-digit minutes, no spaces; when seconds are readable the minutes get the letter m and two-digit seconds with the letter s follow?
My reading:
10h53
